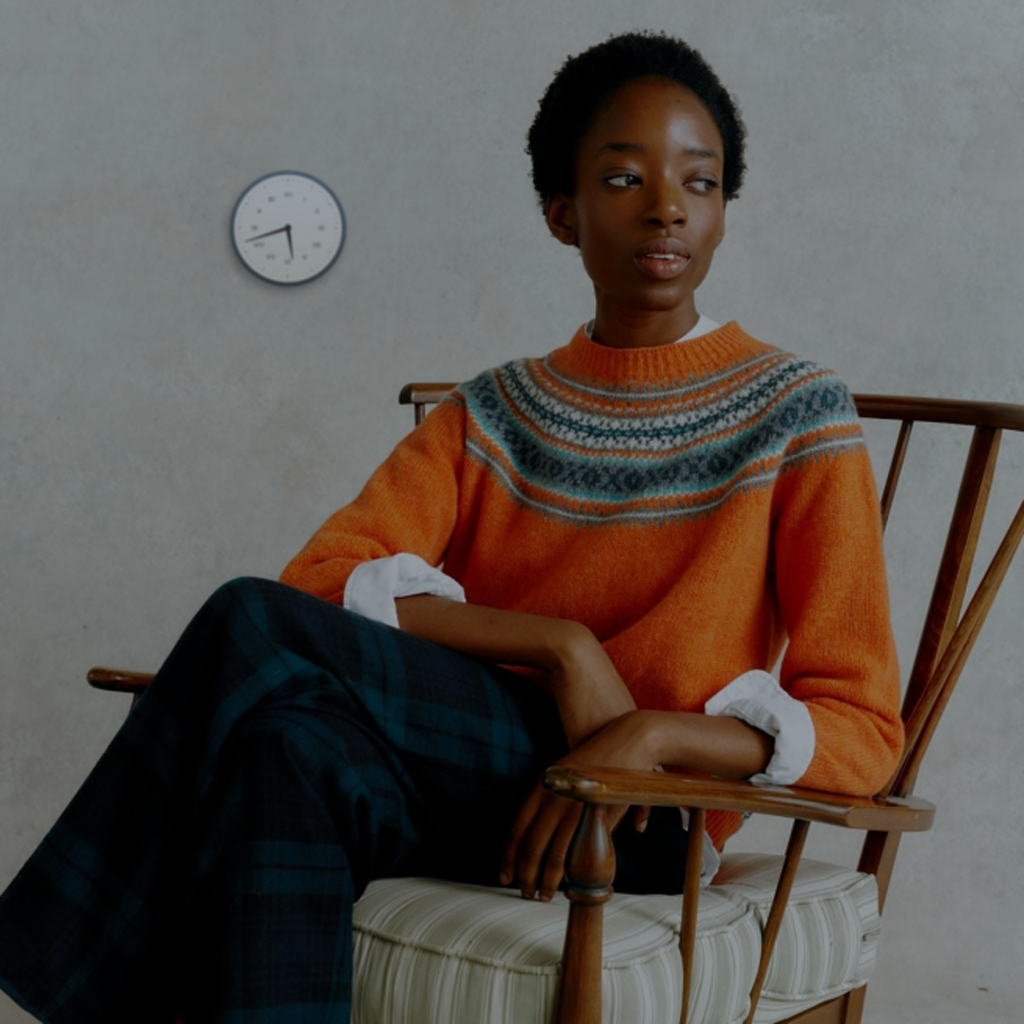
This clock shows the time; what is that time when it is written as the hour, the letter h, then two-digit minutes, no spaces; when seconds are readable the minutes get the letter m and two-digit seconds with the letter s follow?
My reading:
5h42
